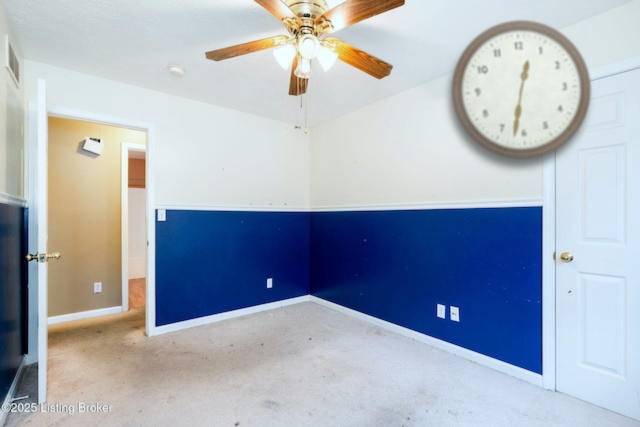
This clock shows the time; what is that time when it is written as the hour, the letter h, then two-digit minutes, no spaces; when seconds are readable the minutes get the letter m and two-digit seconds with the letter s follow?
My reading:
12h32
